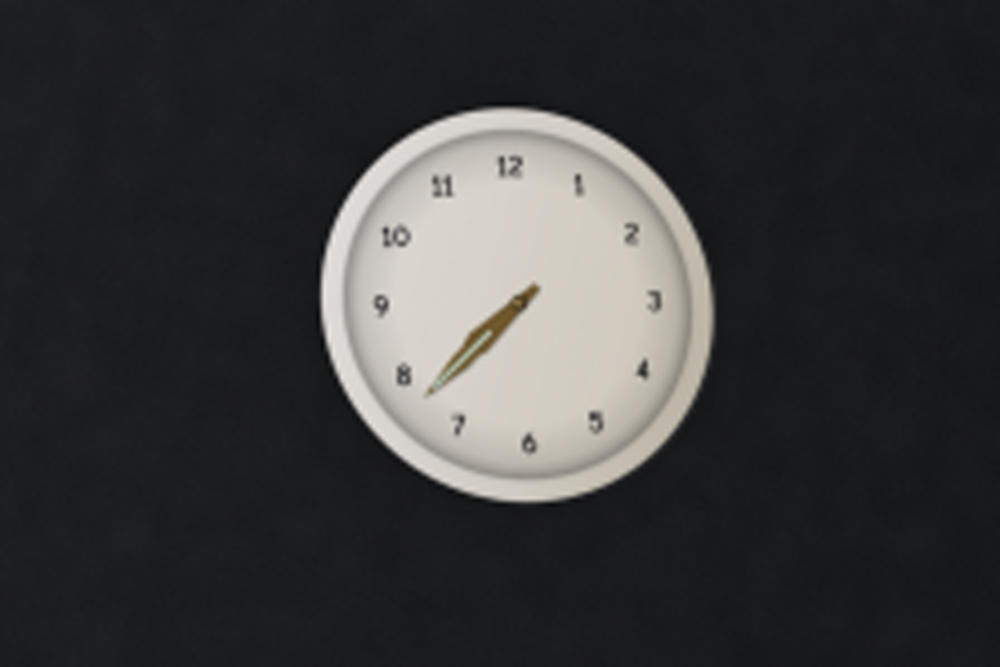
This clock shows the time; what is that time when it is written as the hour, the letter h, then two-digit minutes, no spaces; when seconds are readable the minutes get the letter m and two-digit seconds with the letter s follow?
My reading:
7h38
